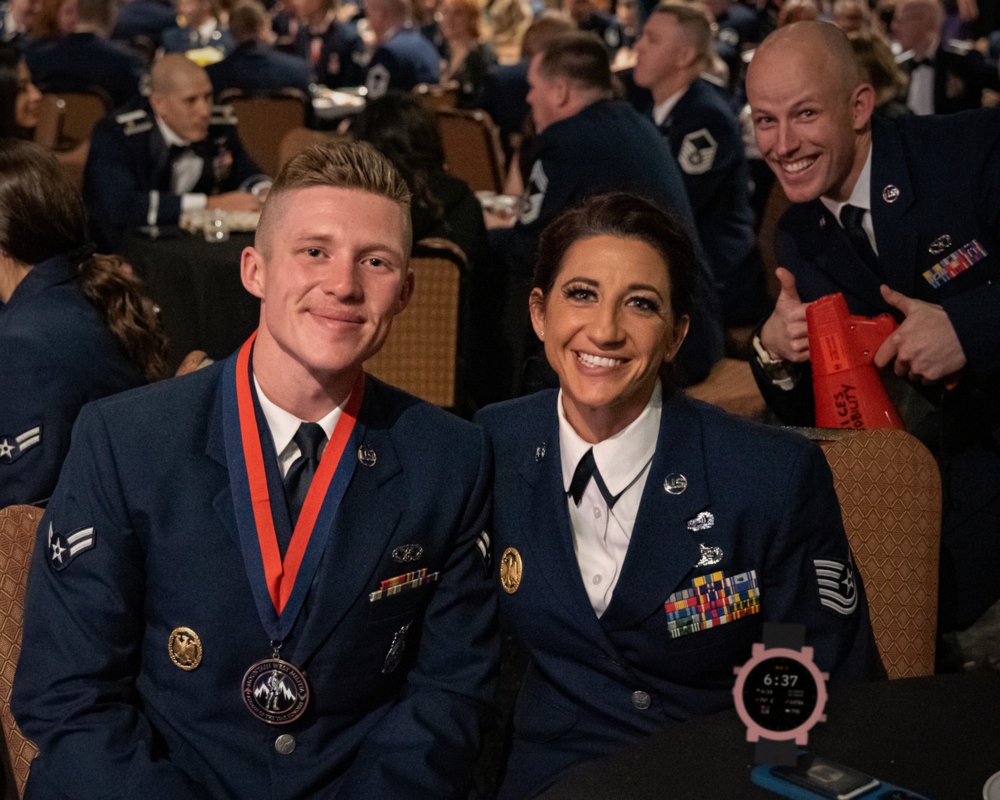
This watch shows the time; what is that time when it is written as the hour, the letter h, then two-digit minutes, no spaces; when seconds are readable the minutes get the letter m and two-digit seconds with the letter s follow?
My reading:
6h37
